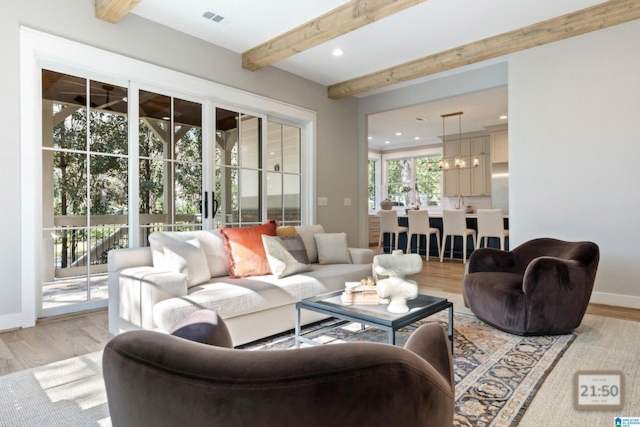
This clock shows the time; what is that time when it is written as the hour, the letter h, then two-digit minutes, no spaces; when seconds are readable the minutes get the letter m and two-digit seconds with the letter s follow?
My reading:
21h50
